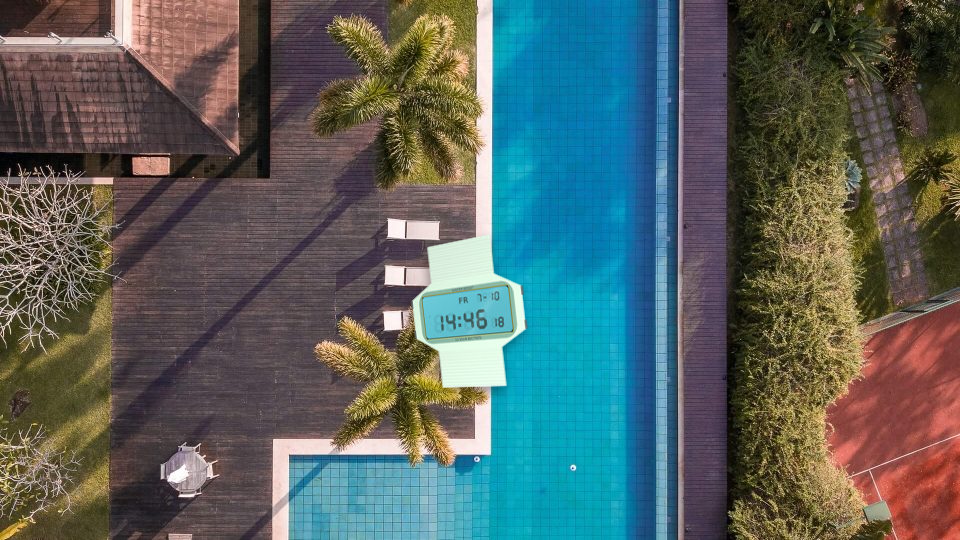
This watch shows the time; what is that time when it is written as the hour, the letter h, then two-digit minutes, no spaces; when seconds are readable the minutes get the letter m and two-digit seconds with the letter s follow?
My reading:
14h46m18s
